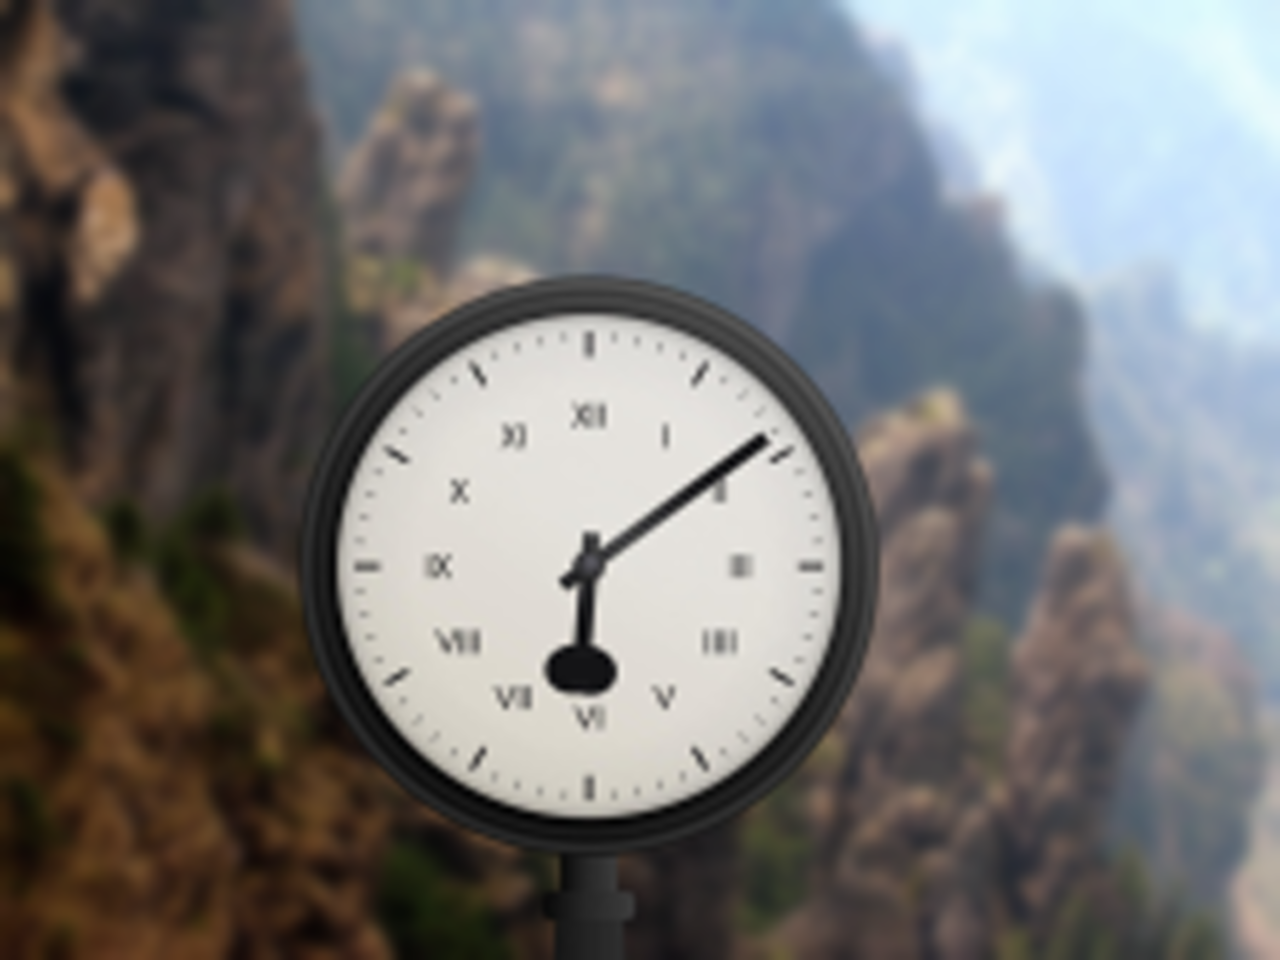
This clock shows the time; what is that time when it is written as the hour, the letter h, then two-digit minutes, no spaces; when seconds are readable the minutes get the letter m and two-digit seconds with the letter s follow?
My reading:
6h09
